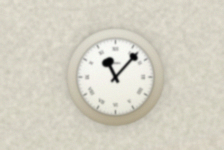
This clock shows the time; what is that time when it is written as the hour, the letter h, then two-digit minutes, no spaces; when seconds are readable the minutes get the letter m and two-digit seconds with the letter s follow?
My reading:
11h07
